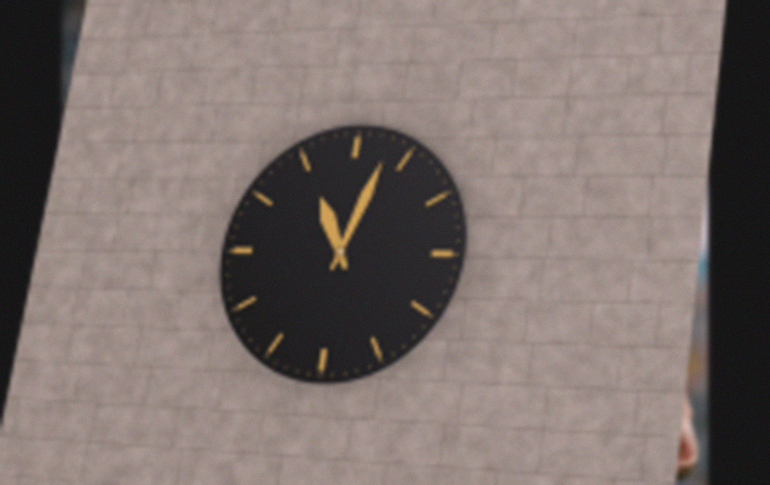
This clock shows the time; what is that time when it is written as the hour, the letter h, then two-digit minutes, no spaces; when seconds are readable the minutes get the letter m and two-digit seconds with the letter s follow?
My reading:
11h03
